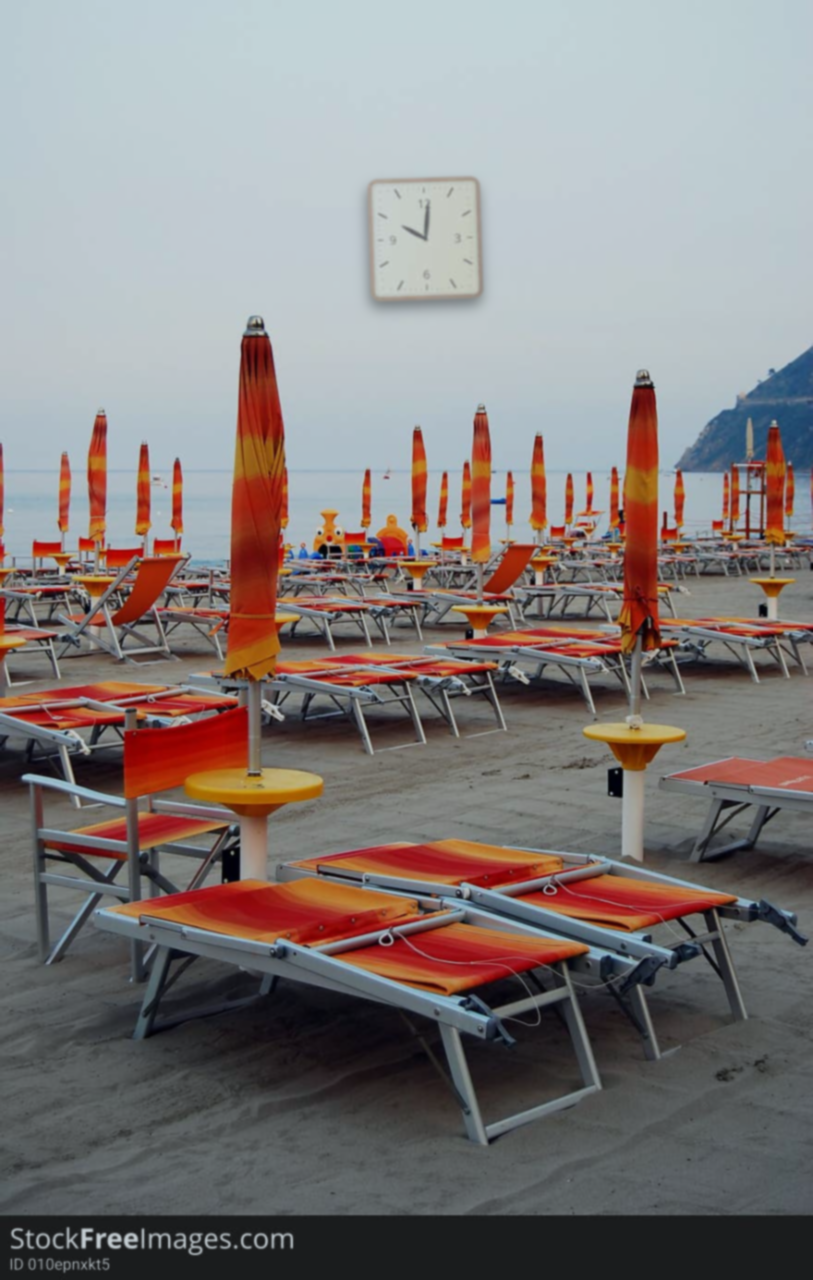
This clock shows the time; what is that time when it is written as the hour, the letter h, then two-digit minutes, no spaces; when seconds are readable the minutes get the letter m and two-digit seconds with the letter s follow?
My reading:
10h01
